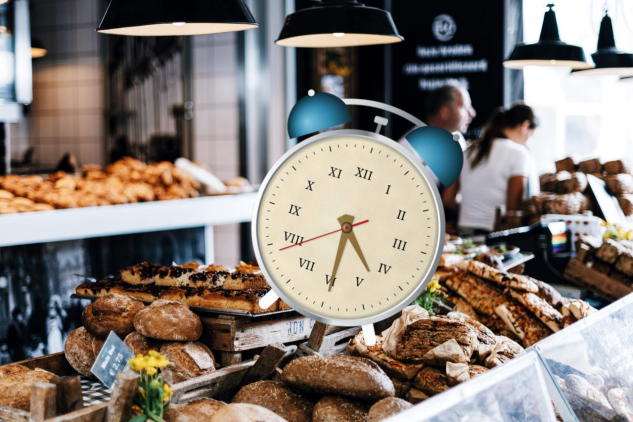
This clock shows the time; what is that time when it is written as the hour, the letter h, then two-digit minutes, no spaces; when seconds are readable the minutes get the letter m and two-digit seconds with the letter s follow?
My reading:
4h29m39s
